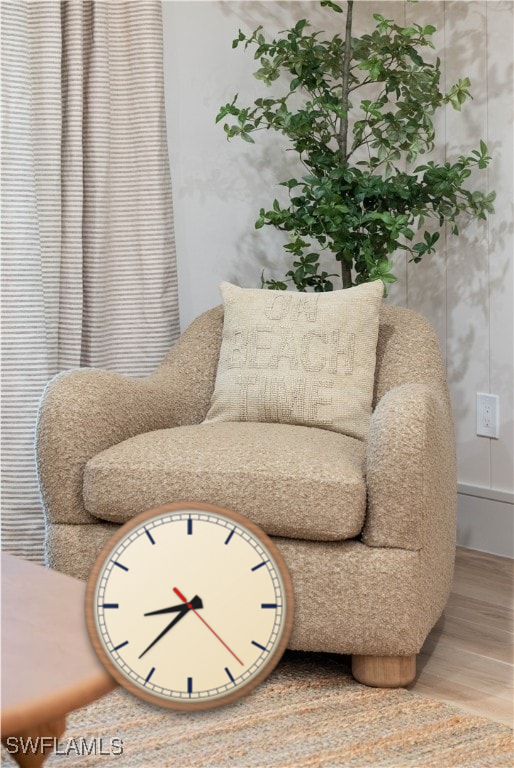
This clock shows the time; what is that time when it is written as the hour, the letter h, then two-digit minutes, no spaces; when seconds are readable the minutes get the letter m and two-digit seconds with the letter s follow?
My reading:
8h37m23s
